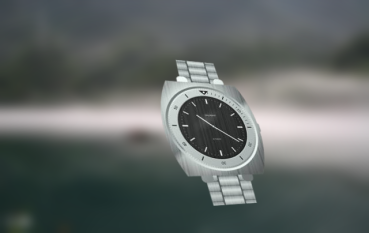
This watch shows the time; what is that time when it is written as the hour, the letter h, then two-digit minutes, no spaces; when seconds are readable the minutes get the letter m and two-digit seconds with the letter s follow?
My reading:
10h21
